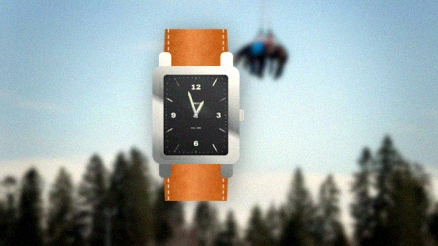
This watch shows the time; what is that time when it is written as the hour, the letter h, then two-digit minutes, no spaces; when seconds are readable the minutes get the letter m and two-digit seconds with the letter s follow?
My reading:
12h57
